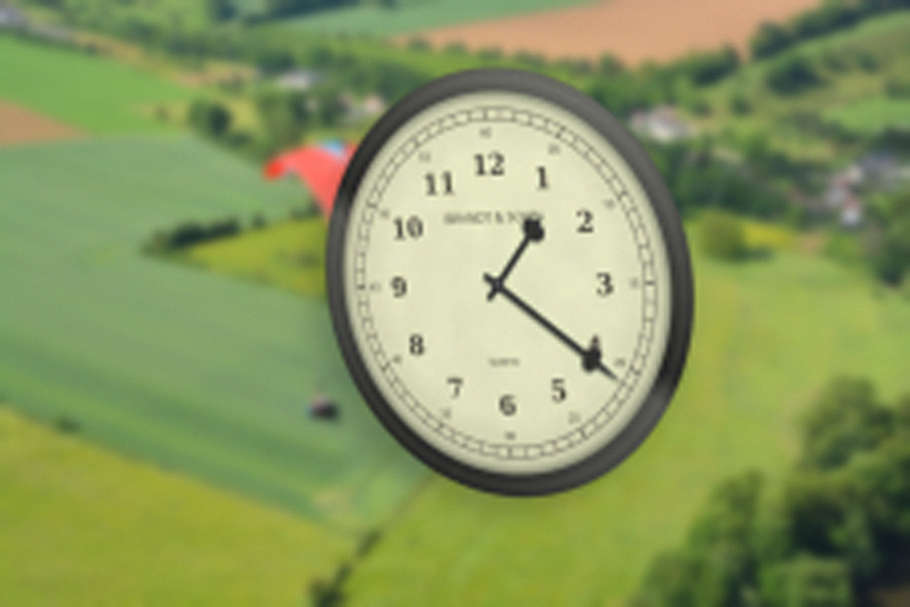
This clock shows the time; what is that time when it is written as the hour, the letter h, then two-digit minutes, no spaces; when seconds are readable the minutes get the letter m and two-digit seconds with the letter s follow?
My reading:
1h21
